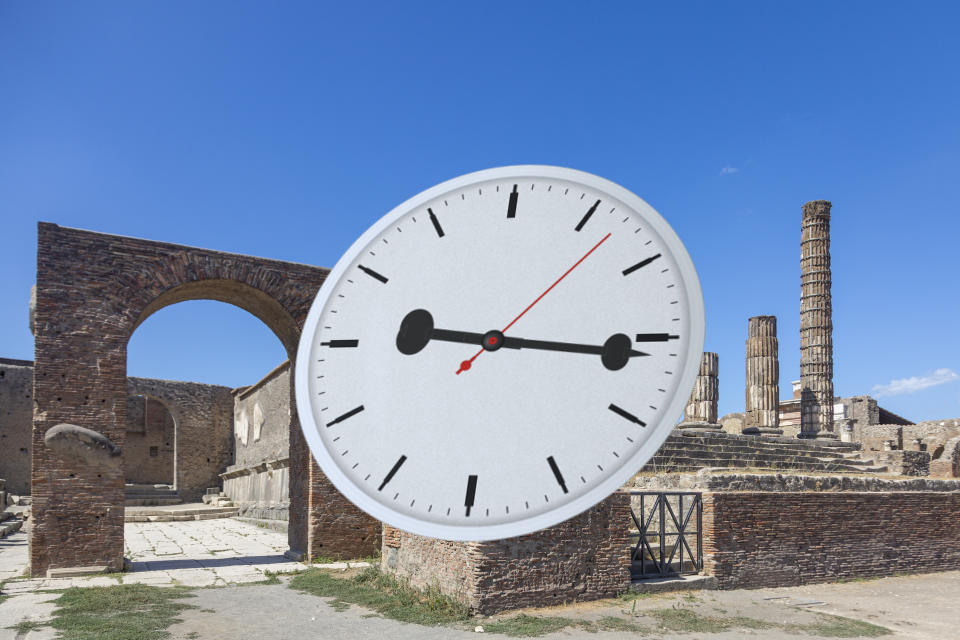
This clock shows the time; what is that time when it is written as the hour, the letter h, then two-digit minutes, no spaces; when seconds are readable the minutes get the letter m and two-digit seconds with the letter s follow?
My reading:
9h16m07s
